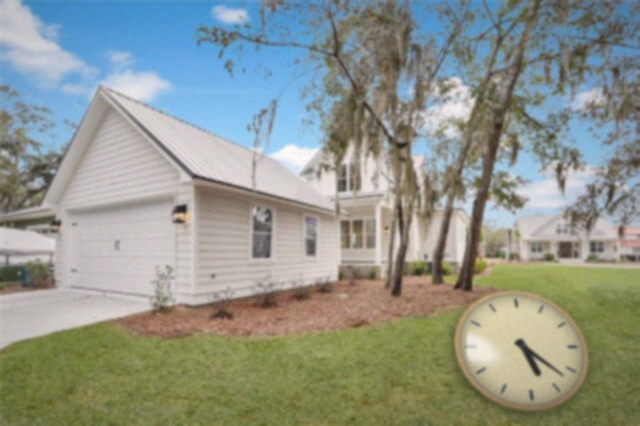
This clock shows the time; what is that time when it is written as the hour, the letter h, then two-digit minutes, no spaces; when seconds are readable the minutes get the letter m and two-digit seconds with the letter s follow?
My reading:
5h22
